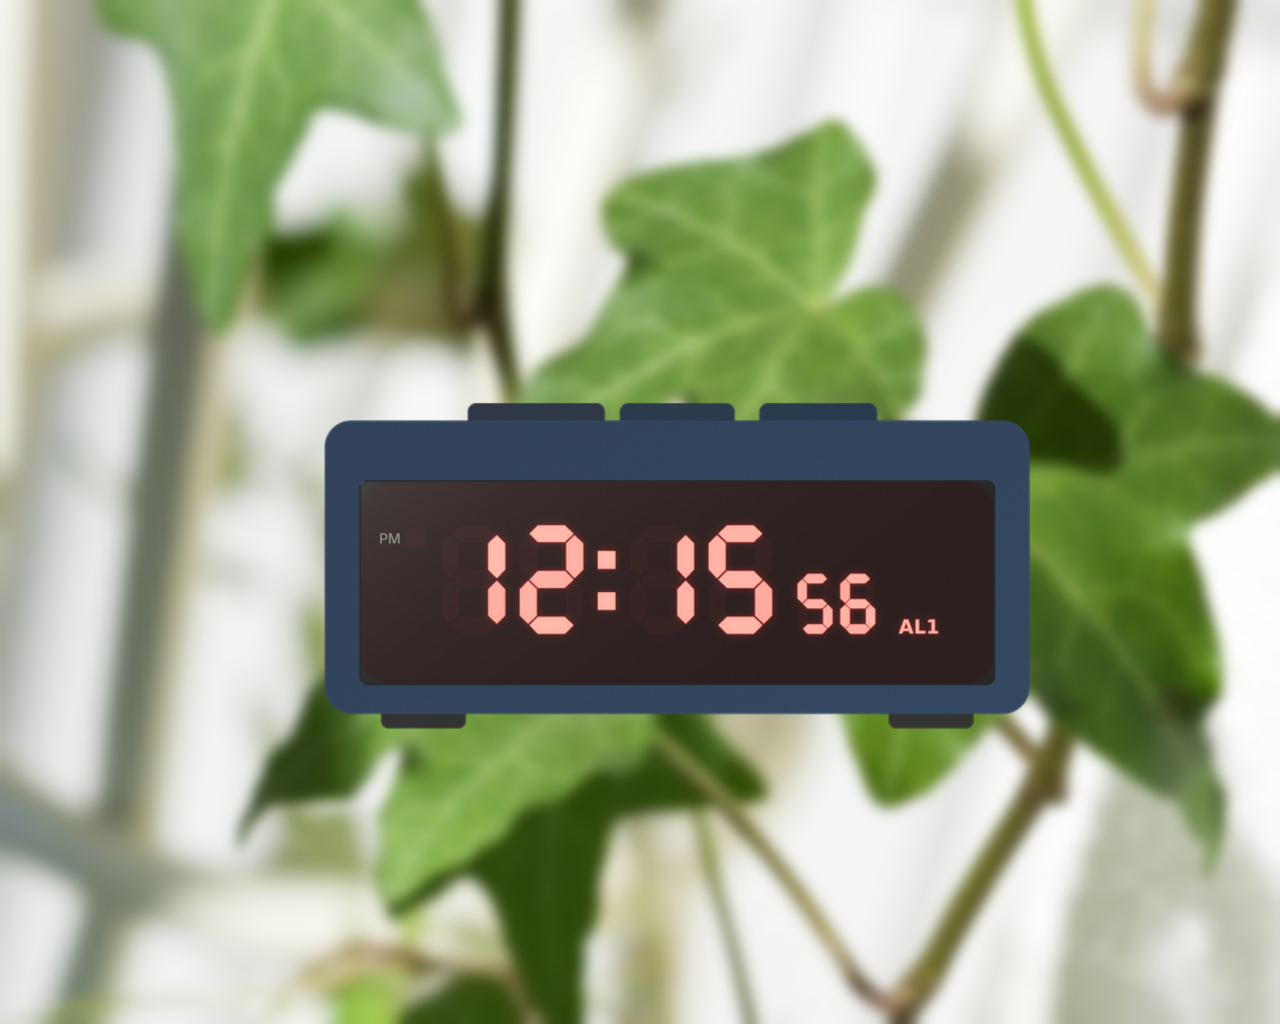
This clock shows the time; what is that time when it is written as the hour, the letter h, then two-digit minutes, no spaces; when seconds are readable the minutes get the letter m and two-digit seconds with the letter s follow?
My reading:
12h15m56s
